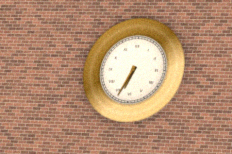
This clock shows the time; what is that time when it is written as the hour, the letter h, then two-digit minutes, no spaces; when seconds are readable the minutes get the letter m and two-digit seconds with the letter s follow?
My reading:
6h34
